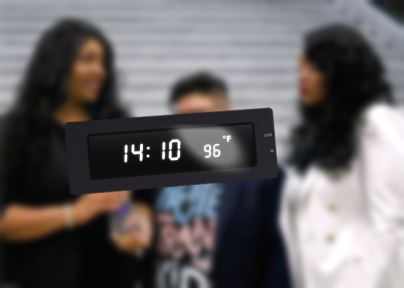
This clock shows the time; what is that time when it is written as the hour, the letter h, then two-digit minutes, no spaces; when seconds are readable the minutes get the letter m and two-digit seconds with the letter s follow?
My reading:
14h10
